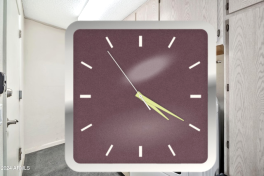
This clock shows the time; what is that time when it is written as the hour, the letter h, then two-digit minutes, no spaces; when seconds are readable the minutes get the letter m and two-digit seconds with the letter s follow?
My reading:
4h19m54s
